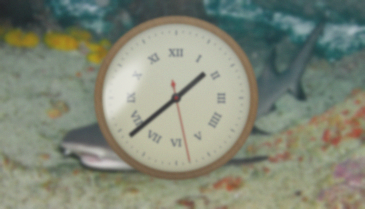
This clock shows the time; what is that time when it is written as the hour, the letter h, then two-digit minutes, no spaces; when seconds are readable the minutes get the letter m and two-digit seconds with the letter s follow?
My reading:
1h38m28s
